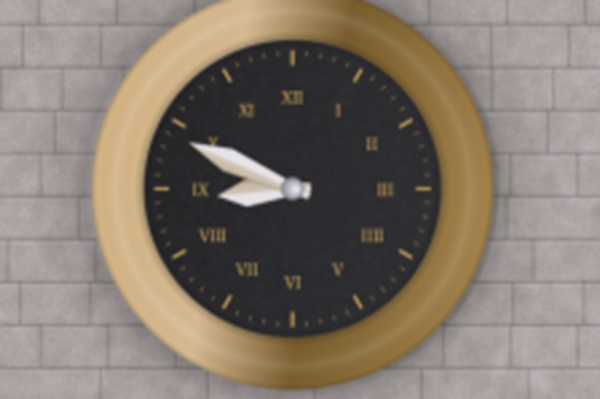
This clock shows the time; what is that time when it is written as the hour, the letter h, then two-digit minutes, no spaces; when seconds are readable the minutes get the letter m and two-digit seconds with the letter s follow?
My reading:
8h49
